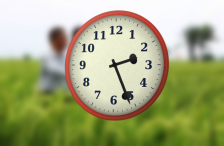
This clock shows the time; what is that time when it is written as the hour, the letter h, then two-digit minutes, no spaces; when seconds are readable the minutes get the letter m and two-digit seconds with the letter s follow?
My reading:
2h26
